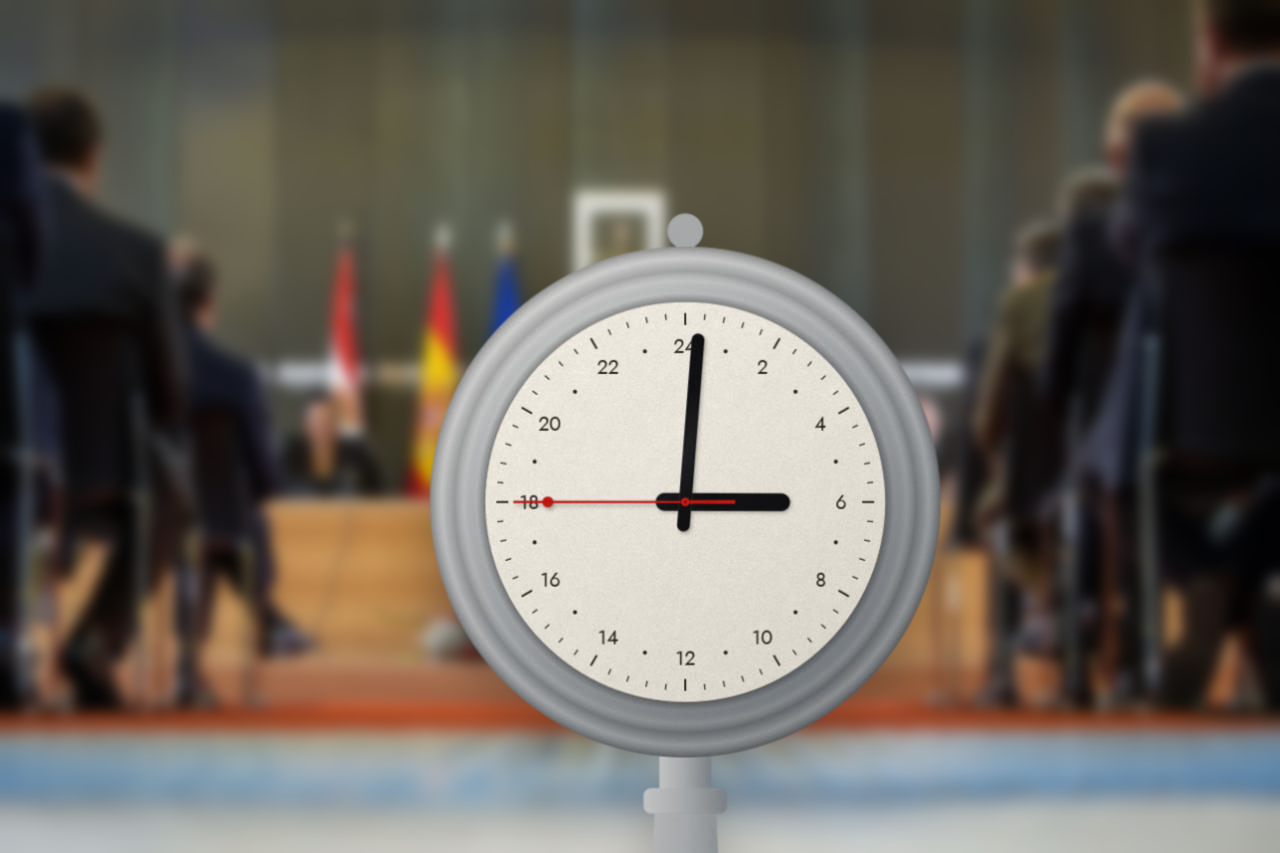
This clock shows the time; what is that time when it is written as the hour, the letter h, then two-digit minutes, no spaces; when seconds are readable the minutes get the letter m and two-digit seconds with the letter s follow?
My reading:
6h00m45s
